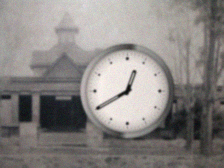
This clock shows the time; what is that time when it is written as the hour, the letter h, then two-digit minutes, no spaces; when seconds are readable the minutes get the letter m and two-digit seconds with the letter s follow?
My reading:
12h40
